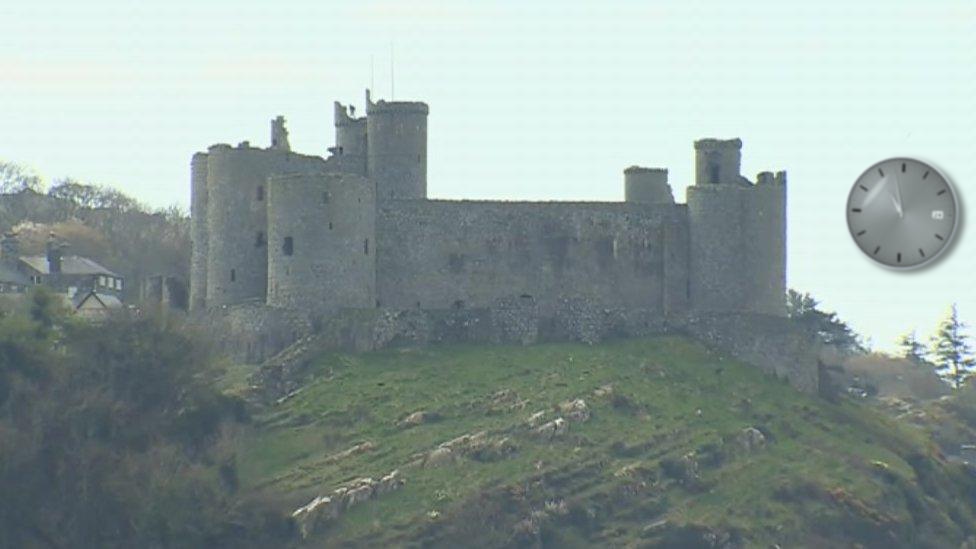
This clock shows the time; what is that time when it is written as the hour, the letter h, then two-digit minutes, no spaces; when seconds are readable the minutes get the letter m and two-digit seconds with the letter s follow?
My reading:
10h58
